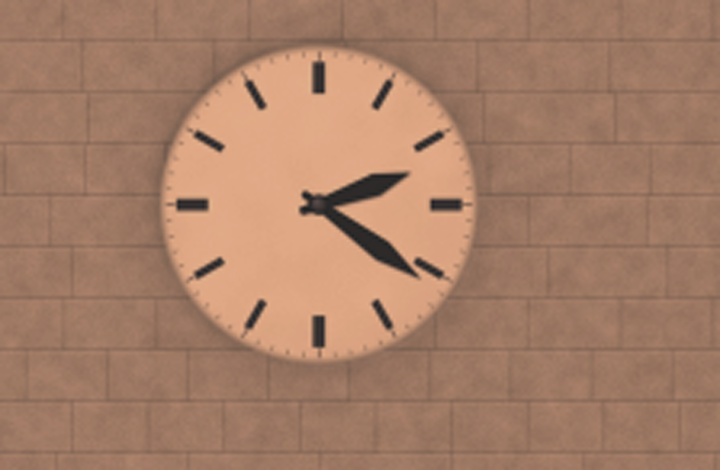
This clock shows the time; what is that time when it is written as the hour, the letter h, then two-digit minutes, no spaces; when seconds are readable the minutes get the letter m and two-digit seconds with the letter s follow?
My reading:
2h21
